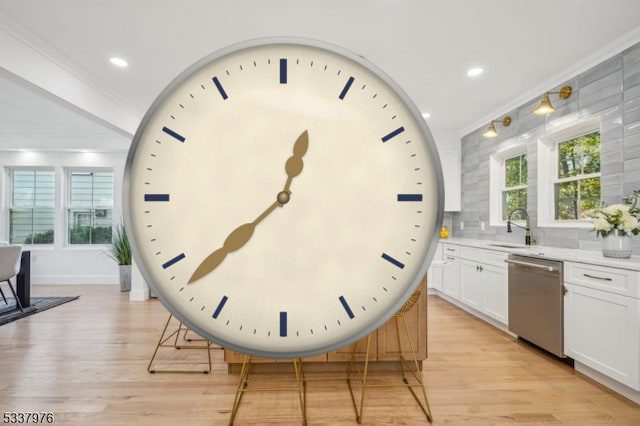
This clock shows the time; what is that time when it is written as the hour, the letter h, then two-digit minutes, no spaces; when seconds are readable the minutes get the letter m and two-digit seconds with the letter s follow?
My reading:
12h38
